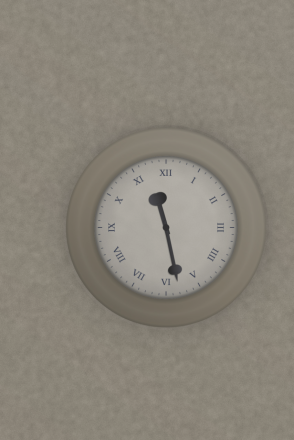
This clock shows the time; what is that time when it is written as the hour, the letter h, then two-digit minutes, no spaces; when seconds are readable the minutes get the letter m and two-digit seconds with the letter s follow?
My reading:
11h28
